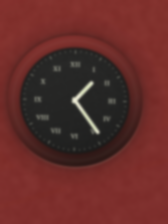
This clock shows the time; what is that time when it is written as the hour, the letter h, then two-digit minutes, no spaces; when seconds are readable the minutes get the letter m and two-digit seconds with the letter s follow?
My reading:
1h24
